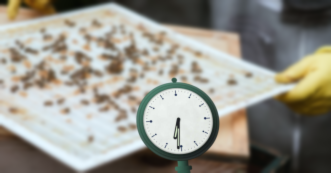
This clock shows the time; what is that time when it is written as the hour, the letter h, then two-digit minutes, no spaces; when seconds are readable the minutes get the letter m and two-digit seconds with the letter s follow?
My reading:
6h31
